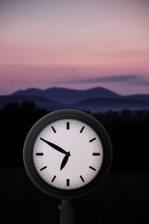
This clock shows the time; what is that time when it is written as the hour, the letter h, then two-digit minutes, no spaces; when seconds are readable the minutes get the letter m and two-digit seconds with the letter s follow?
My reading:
6h50
